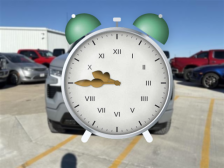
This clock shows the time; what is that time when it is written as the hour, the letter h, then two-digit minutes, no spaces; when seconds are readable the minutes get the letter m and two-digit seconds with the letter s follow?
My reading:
9h45
